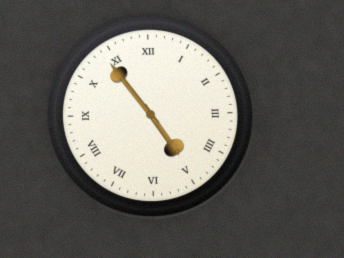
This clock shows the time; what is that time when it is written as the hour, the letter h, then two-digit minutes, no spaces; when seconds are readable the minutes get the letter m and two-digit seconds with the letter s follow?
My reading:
4h54
